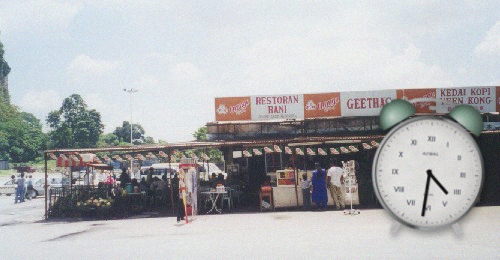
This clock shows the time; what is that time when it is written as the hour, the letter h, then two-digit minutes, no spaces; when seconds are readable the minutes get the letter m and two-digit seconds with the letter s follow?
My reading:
4h31
